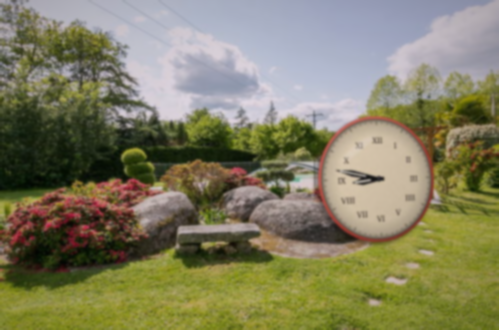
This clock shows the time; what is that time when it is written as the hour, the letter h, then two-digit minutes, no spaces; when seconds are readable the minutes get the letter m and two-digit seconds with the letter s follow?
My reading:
8h47
